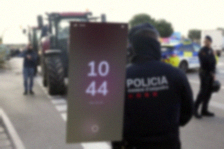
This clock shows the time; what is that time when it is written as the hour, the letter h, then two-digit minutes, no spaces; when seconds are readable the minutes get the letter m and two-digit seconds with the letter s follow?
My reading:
10h44
